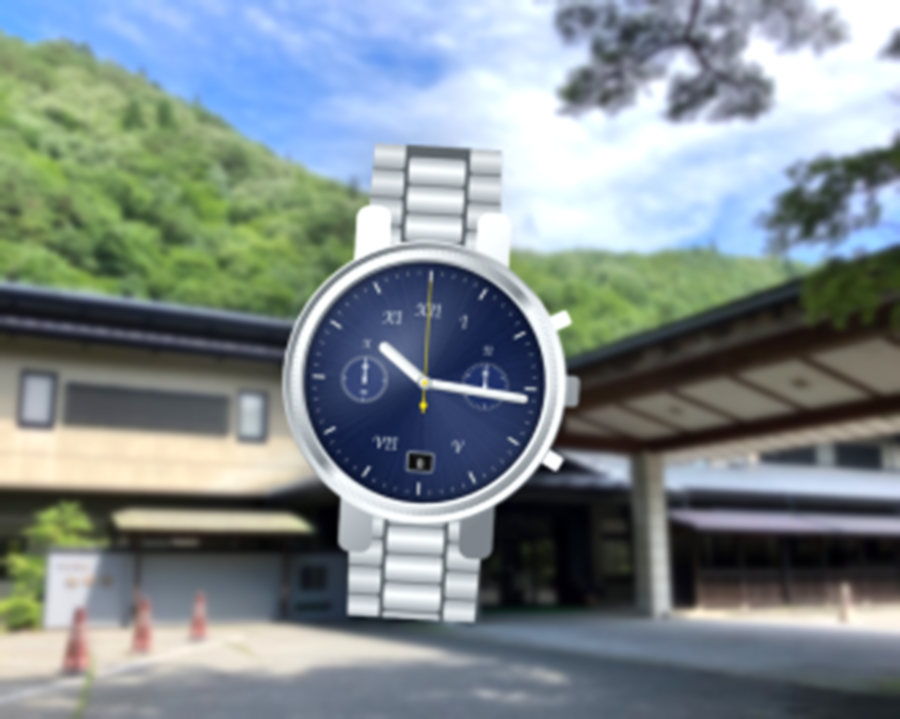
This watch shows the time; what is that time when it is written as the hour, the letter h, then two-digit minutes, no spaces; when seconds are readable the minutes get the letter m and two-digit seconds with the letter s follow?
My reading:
10h16
